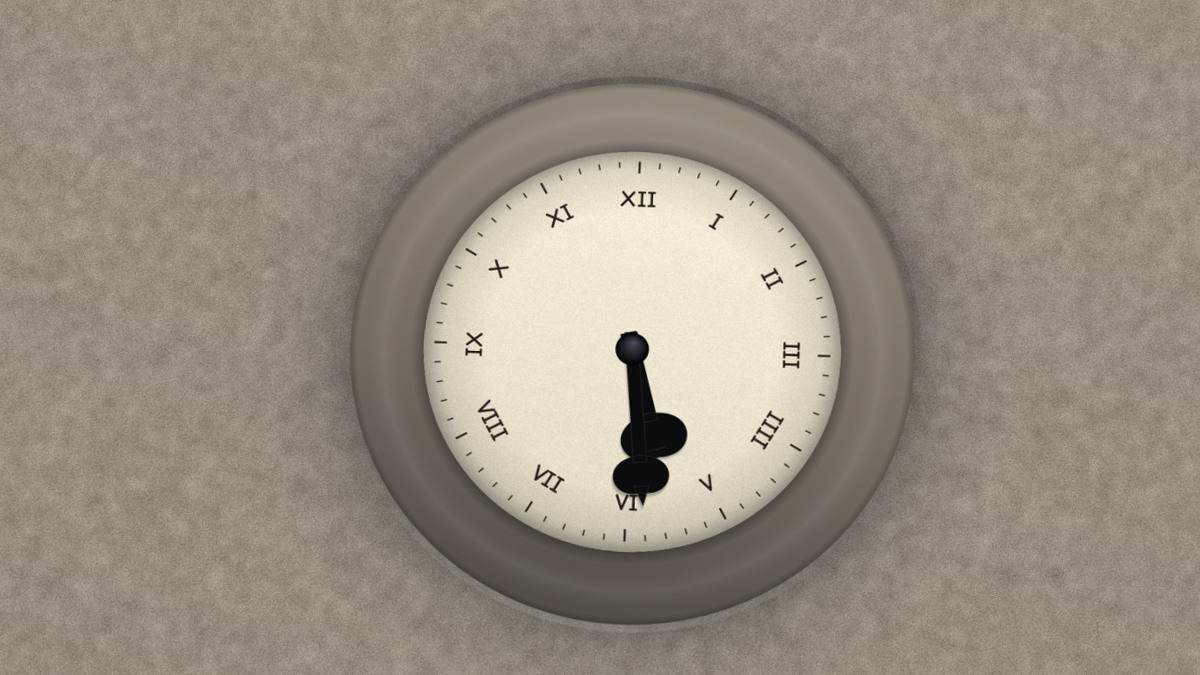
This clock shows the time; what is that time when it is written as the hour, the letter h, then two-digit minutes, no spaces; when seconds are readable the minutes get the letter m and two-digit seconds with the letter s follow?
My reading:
5h29
